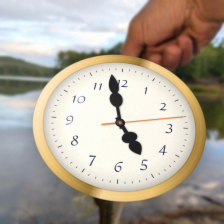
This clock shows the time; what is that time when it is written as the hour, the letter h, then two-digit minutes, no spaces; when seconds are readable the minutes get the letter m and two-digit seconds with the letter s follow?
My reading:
4h58m13s
